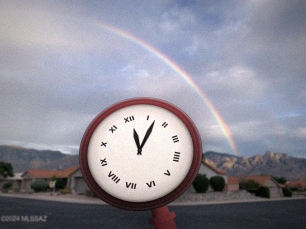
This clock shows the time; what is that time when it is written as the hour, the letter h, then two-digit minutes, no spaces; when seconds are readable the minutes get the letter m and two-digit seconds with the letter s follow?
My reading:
12h07
